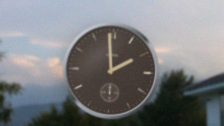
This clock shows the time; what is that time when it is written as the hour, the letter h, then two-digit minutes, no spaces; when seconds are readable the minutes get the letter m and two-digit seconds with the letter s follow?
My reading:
1h59
